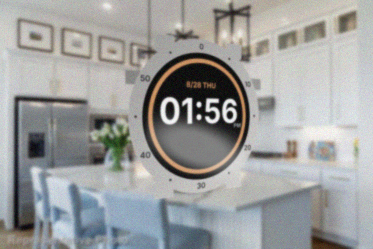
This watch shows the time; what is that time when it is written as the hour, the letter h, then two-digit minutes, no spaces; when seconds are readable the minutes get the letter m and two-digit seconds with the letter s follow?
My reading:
1h56
